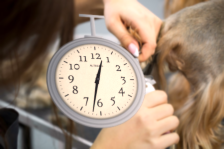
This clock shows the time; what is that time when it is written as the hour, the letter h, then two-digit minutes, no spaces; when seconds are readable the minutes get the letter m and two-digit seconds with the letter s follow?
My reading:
12h32
